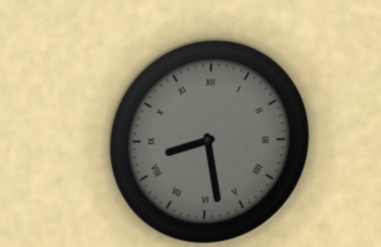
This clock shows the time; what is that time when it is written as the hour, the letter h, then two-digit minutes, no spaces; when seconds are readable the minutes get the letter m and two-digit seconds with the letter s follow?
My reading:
8h28
